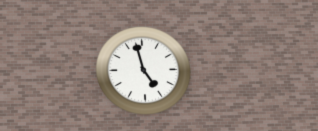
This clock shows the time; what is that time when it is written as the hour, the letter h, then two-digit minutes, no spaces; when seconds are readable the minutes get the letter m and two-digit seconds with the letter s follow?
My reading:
4h58
